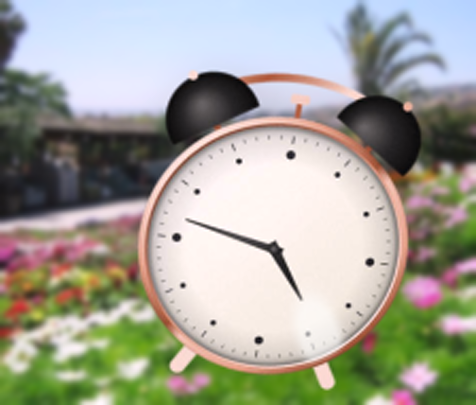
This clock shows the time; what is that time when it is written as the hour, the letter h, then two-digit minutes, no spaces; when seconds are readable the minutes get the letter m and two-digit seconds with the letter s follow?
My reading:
4h47
